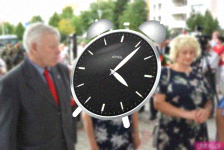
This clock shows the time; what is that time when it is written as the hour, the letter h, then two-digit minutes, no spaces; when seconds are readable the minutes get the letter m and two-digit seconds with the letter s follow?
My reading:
4h06
